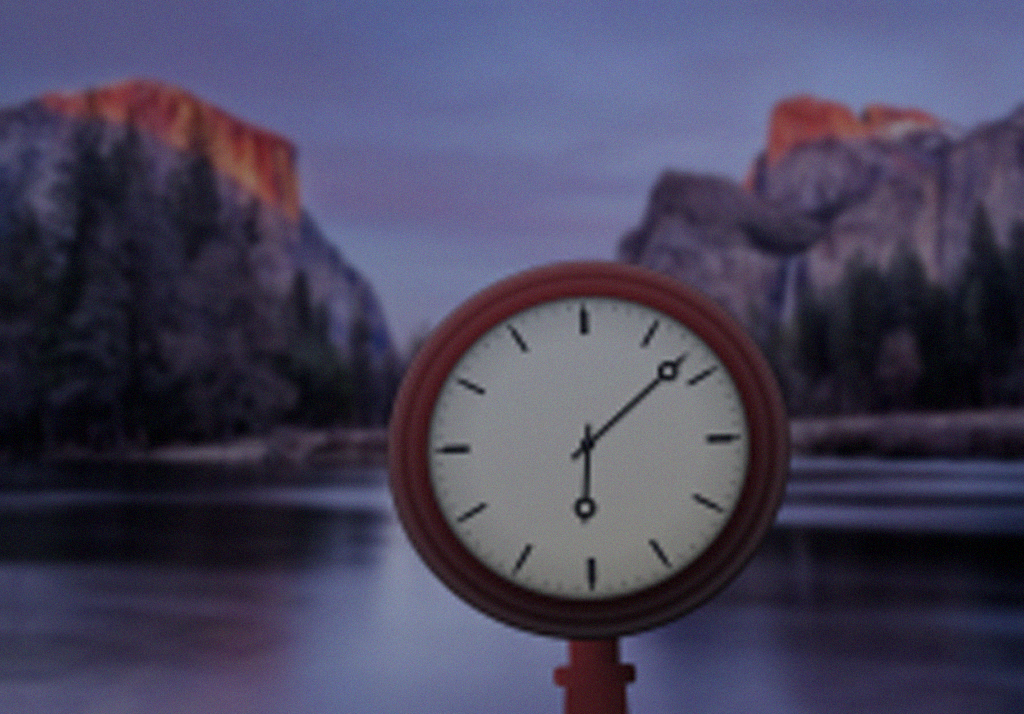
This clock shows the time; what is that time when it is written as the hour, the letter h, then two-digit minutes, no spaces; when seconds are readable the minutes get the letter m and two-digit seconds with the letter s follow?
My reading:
6h08
